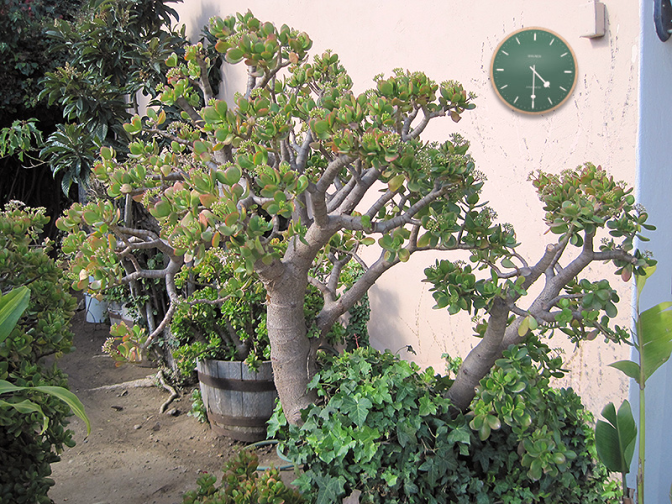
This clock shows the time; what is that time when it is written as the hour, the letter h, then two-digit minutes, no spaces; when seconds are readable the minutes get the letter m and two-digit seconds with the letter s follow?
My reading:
4h30
